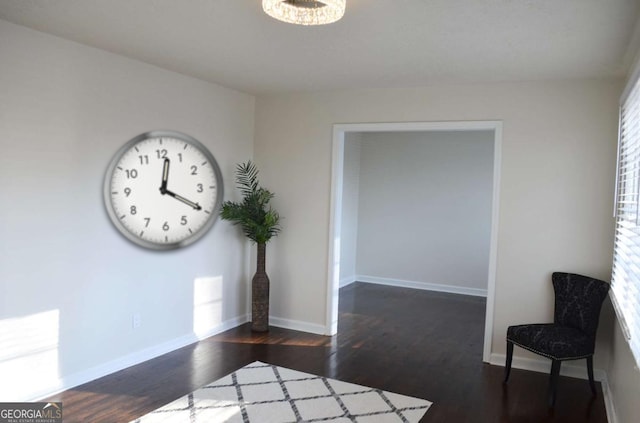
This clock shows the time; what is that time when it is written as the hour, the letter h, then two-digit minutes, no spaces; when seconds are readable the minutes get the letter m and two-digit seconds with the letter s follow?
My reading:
12h20
